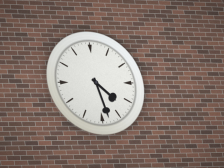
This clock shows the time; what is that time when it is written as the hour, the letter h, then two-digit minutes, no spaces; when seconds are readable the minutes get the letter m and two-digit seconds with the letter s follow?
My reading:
4h28
